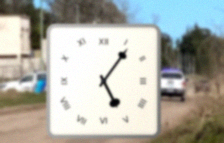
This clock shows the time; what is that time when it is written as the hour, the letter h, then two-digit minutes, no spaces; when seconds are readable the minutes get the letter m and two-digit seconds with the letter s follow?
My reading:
5h06
